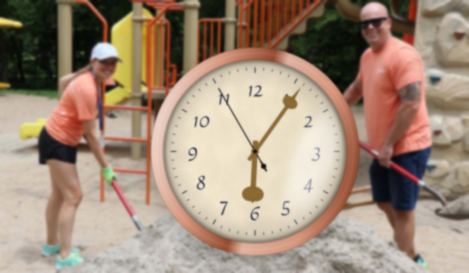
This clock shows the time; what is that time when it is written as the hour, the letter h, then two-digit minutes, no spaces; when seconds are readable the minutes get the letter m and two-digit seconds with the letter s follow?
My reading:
6h05m55s
